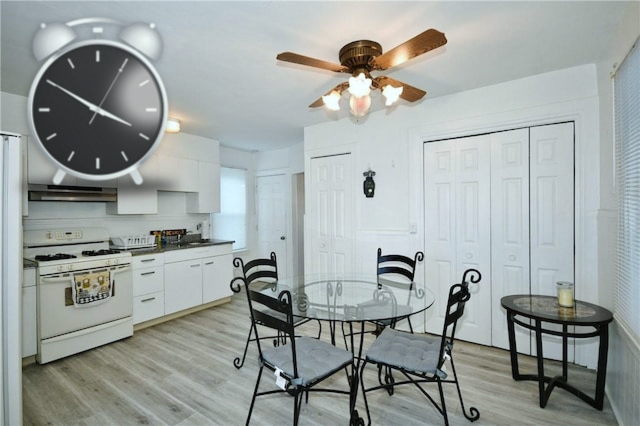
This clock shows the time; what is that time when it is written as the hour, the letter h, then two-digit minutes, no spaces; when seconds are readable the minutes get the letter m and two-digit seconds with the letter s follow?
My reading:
3h50m05s
